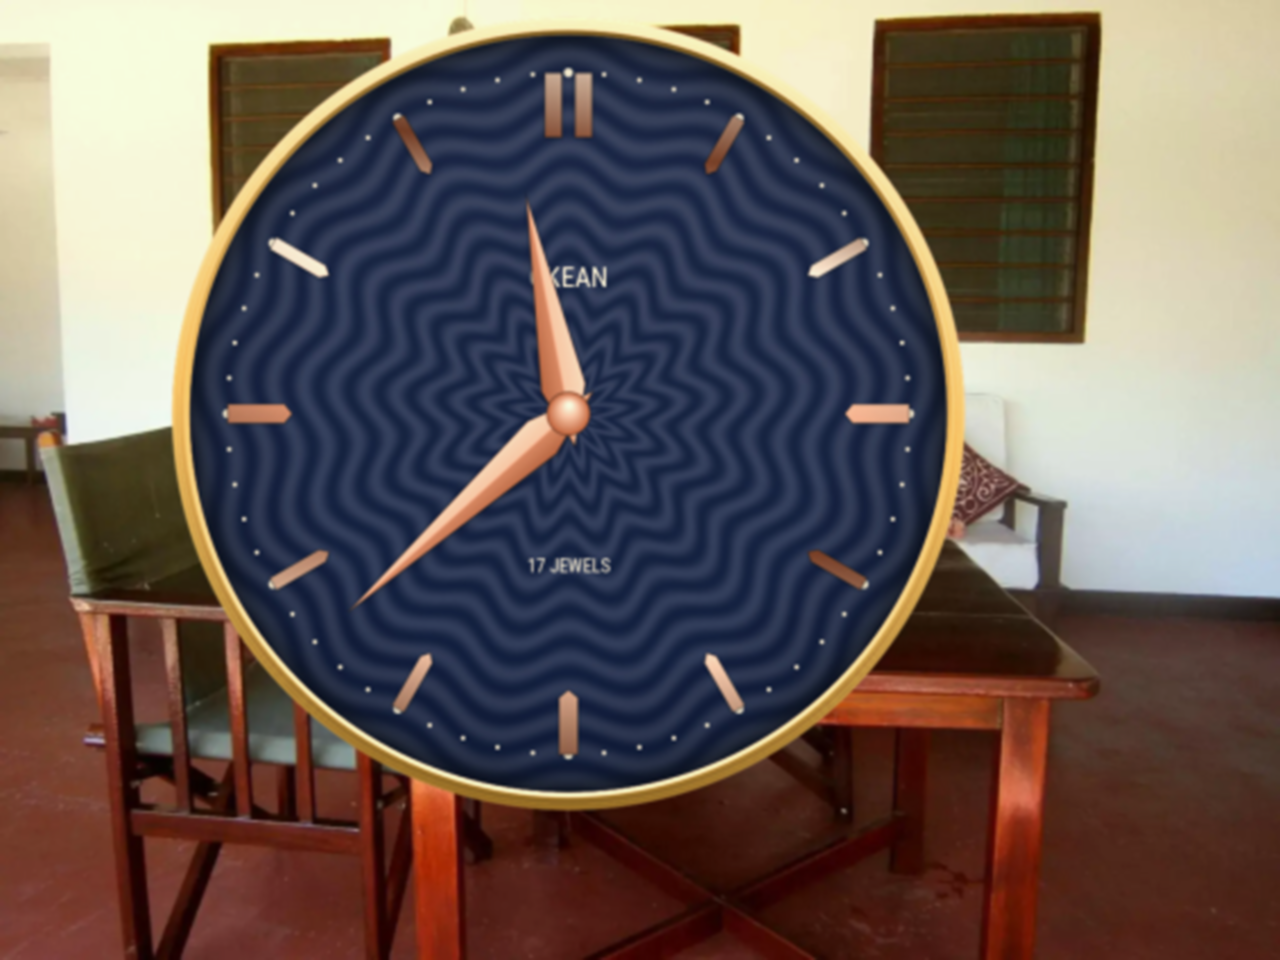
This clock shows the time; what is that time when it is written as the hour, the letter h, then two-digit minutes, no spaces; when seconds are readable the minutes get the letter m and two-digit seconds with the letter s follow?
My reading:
11h38
